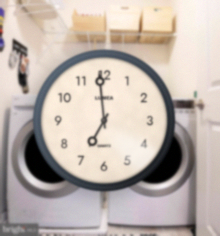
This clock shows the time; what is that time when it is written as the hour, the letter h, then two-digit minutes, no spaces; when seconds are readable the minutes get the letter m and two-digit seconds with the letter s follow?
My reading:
6h59
